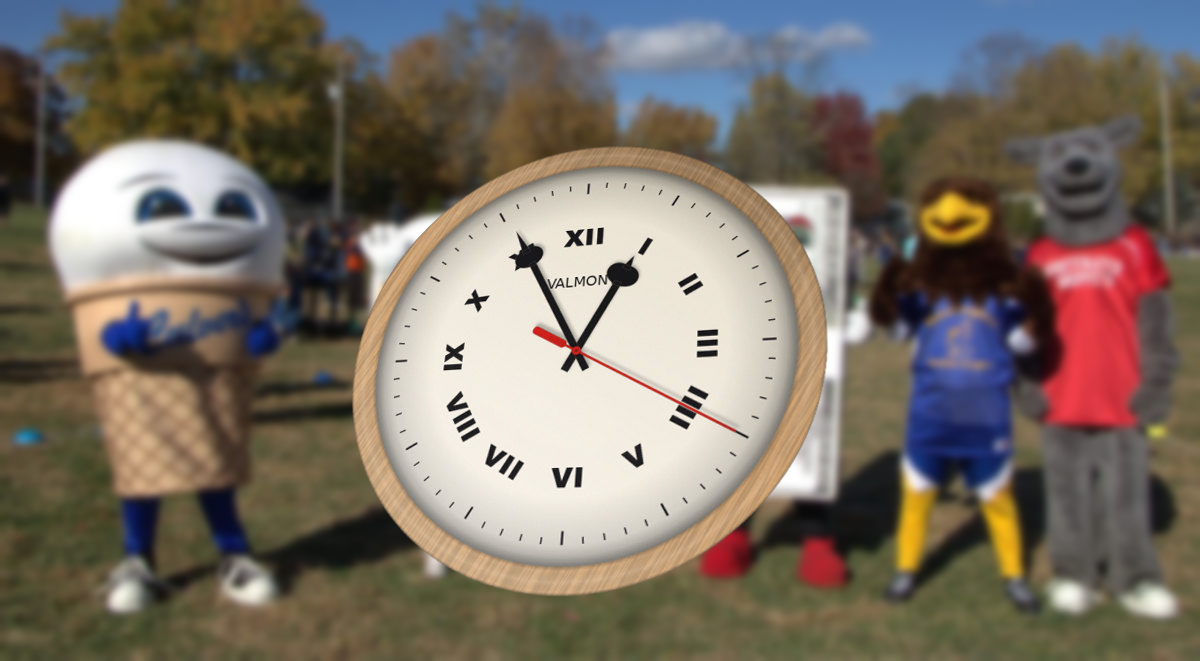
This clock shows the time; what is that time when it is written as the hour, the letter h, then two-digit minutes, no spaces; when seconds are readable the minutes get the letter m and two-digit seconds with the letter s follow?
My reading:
12h55m20s
